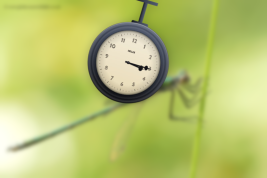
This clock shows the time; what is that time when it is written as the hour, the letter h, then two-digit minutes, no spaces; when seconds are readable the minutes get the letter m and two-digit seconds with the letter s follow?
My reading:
3h15
